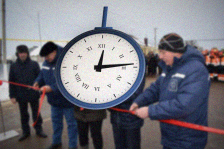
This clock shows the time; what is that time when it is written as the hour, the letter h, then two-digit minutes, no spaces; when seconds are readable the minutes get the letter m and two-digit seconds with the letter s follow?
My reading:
12h14
